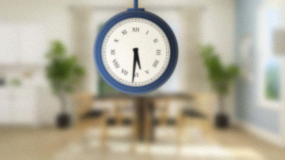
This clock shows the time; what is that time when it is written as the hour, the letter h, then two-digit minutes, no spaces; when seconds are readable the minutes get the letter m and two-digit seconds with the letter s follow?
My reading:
5h31
